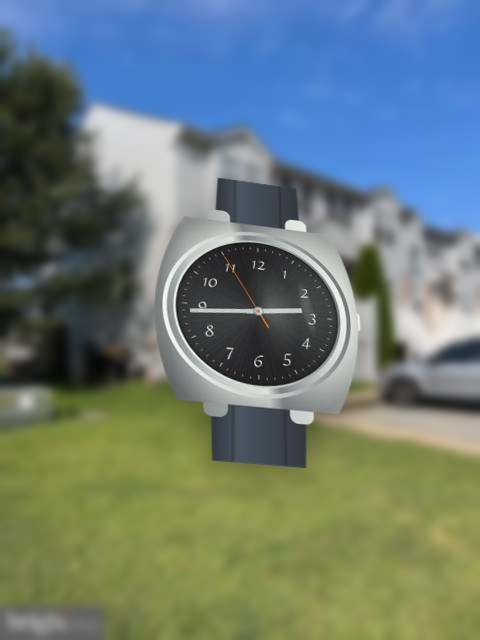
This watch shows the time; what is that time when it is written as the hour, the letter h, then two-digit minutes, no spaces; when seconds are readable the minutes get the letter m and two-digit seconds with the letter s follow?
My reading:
2h43m55s
